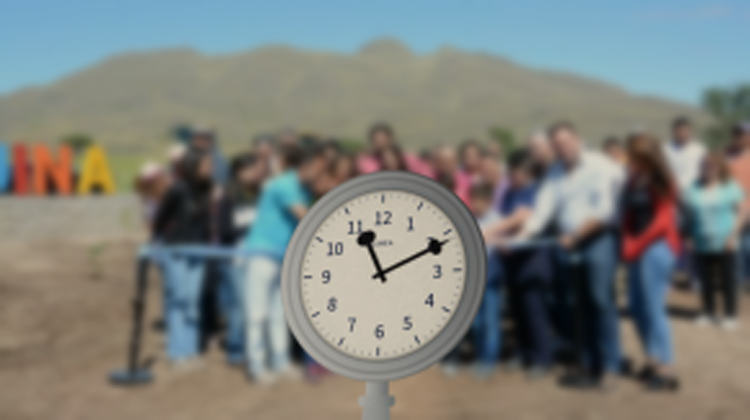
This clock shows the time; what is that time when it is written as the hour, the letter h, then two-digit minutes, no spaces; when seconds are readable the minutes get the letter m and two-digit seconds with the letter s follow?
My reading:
11h11
